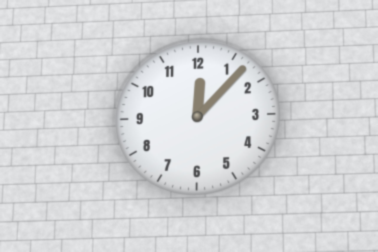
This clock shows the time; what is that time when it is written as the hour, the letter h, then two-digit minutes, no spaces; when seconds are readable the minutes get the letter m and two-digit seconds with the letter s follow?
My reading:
12h07
